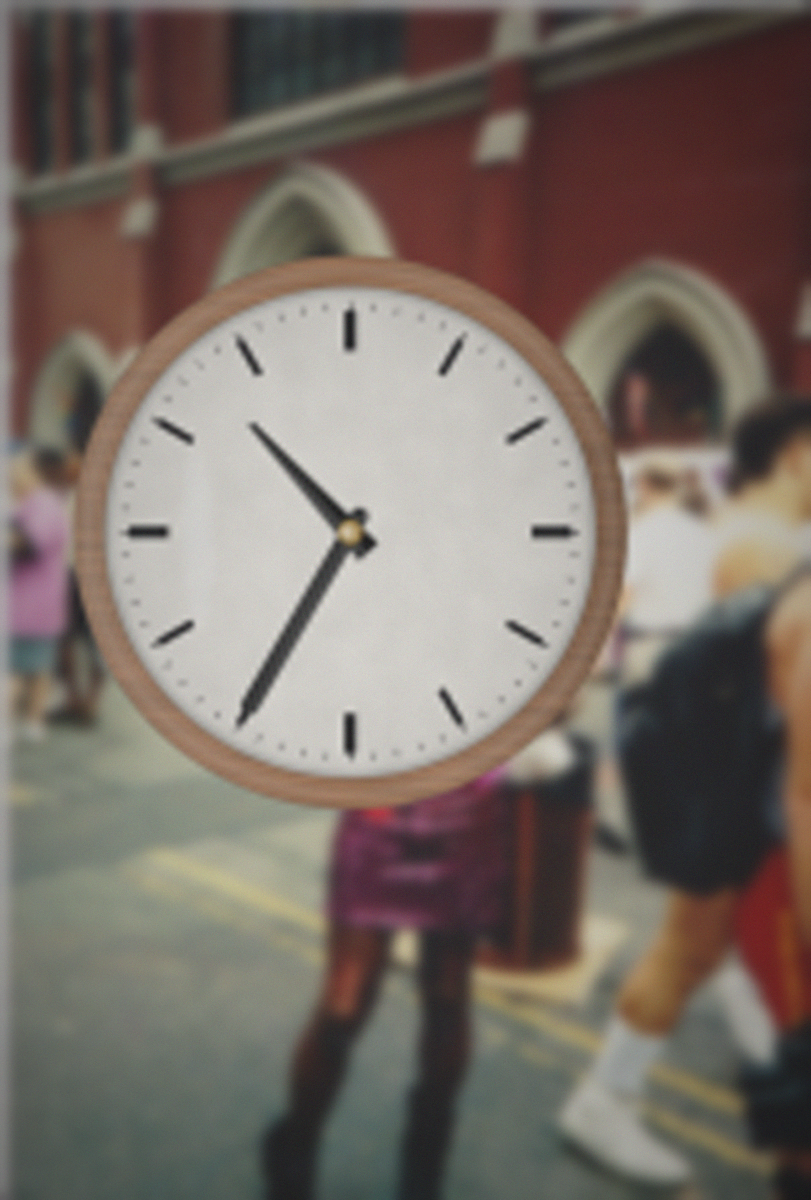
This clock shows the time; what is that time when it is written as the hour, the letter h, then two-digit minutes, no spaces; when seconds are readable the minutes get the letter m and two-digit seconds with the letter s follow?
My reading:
10h35
